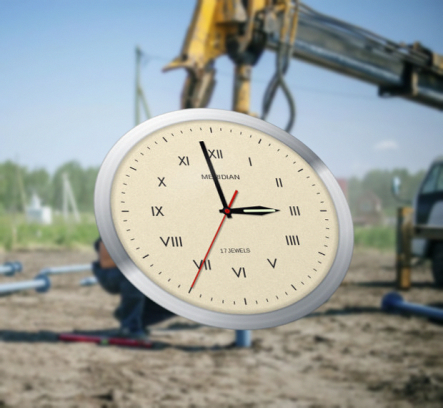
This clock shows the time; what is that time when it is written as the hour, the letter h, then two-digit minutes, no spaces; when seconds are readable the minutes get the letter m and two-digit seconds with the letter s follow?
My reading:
2h58m35s
